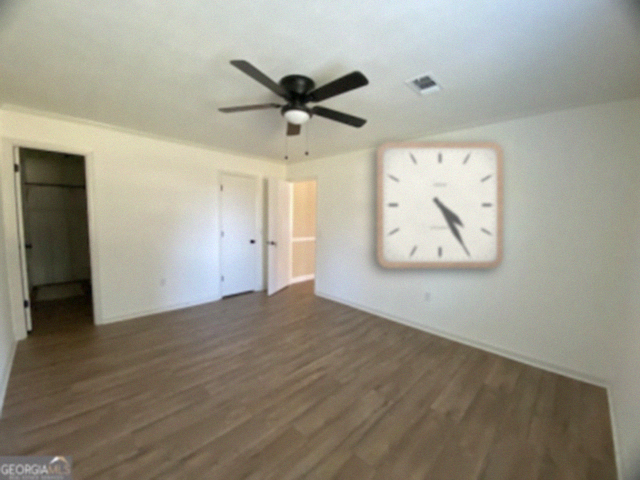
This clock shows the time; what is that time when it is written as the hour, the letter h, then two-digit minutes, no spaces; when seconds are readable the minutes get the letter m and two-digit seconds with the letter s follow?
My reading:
4h25
